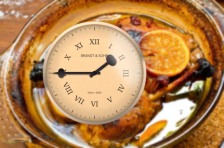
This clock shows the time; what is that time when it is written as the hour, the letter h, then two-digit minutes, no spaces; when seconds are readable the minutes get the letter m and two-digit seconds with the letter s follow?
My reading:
1h45
